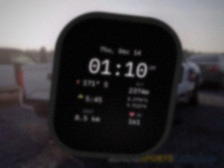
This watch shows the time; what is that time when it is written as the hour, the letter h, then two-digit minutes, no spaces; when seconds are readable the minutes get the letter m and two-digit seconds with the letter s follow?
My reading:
1h10
